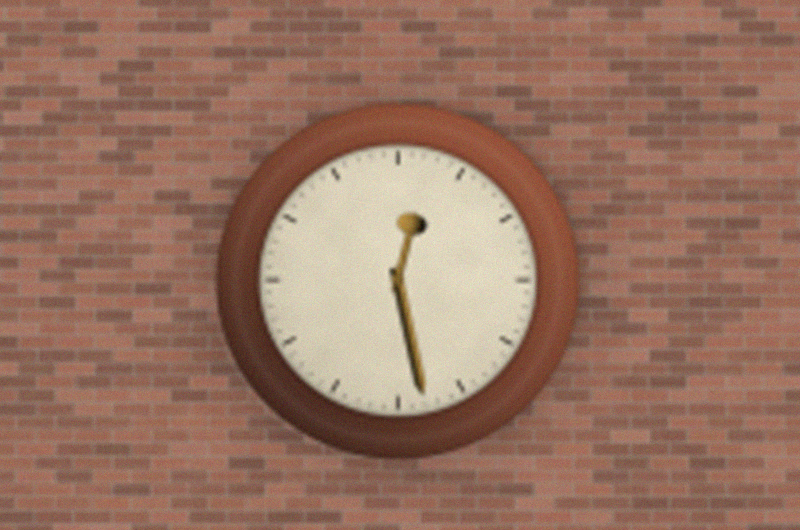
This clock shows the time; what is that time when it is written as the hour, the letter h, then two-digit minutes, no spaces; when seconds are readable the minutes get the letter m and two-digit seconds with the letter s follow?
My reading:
12h28
